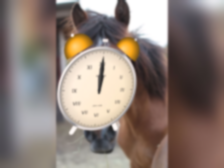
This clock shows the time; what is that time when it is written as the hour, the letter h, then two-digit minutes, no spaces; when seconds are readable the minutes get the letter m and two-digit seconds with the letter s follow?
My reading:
12h00
